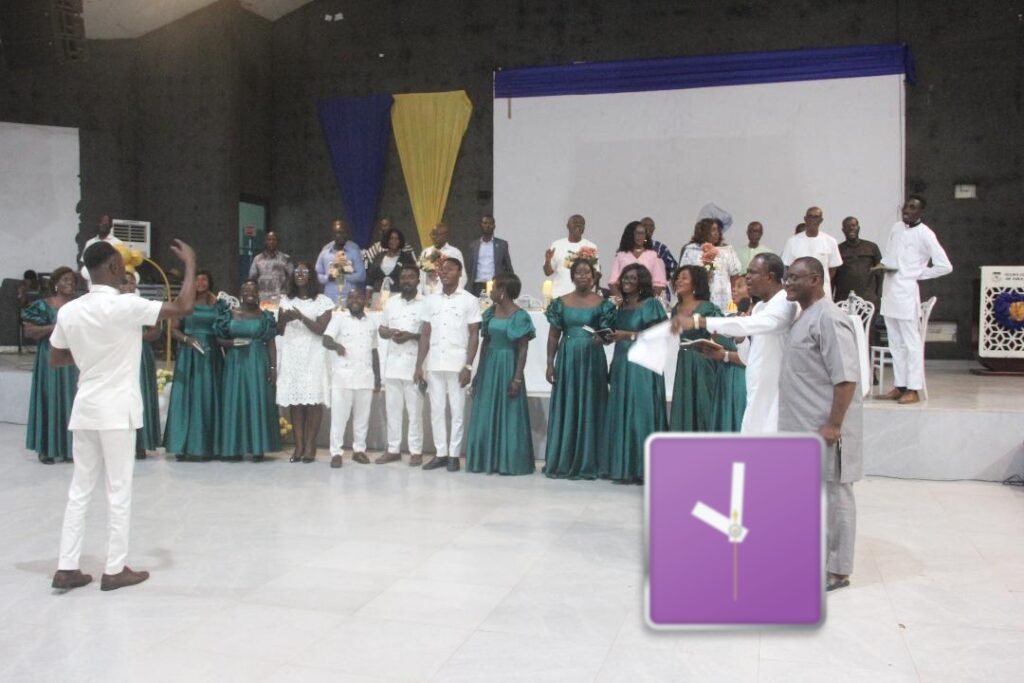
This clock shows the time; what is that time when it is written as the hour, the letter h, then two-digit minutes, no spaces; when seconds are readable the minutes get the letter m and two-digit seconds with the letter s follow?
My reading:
10h00m30s
